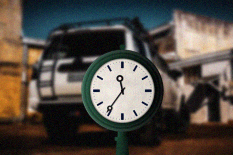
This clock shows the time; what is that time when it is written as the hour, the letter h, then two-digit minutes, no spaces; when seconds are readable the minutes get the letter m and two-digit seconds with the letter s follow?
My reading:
11h36
